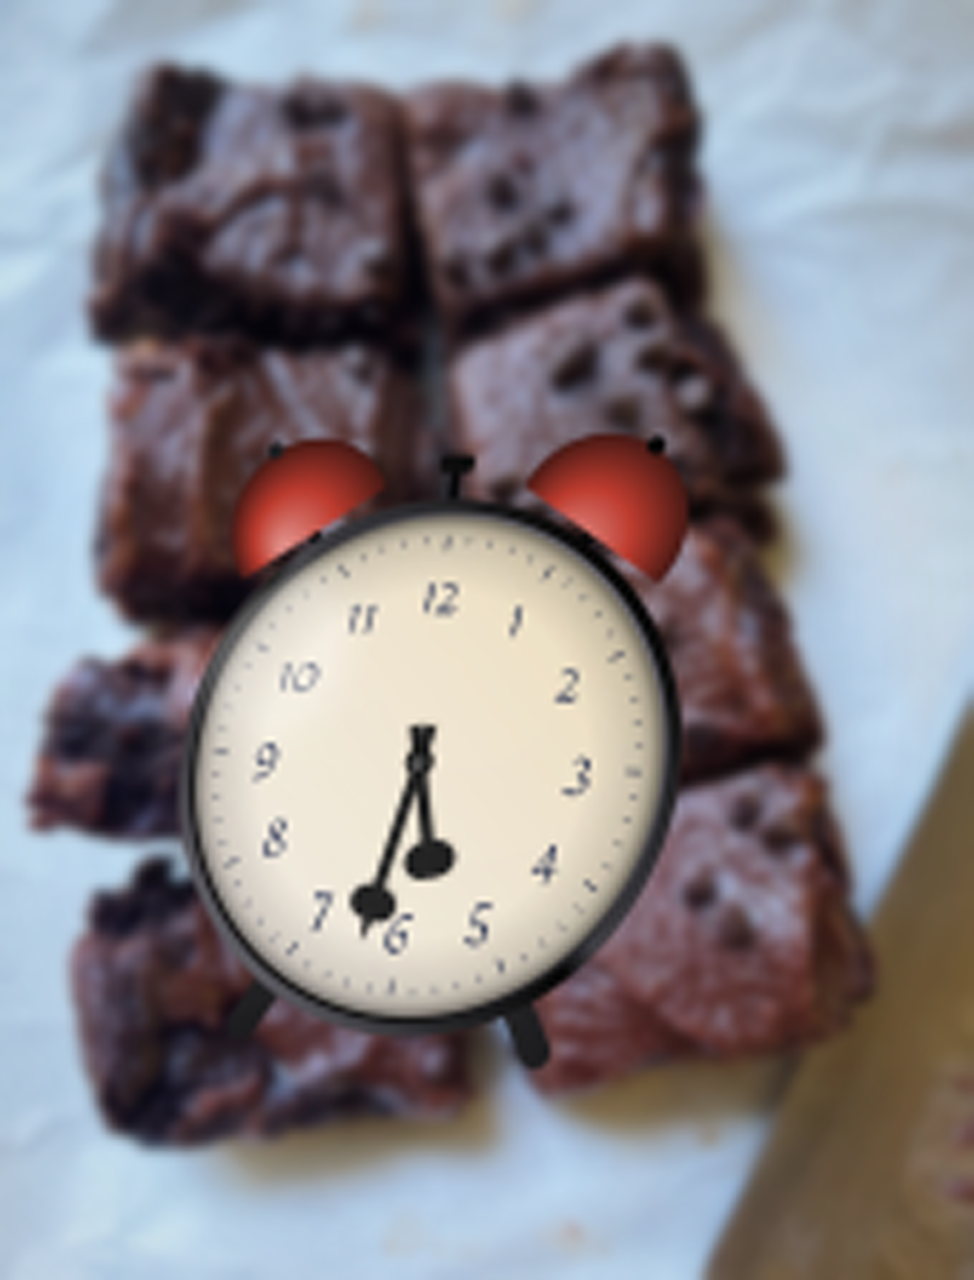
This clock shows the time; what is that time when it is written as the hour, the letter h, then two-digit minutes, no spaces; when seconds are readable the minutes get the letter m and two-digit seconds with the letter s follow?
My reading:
5h32
